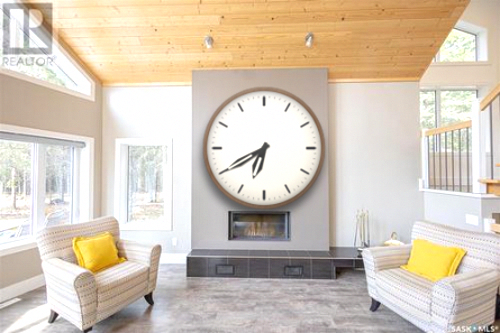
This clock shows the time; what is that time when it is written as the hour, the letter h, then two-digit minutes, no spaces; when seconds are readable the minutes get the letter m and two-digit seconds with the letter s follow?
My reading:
6h40
